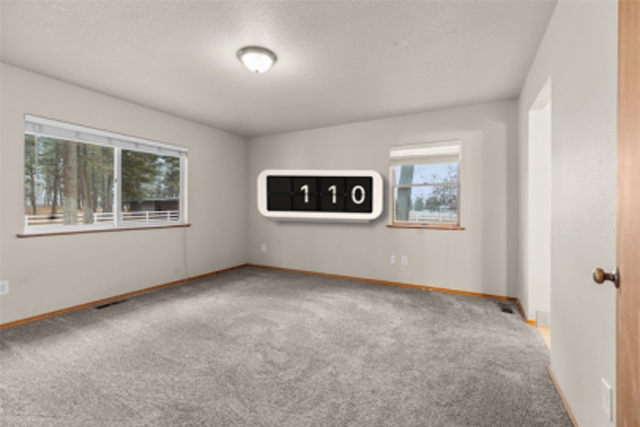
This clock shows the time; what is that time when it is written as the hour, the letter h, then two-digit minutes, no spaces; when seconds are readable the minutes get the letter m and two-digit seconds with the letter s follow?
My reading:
1h10
